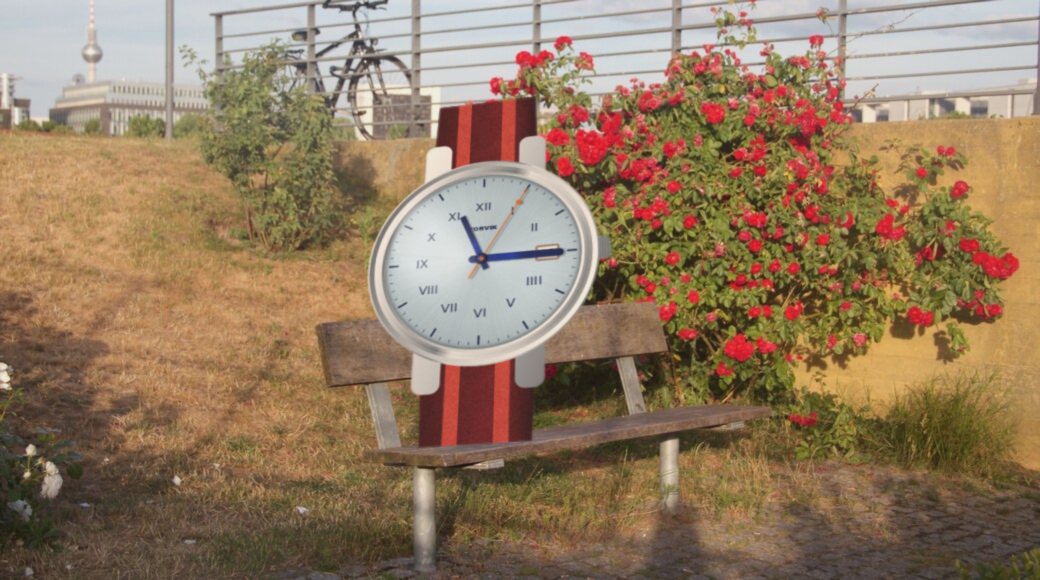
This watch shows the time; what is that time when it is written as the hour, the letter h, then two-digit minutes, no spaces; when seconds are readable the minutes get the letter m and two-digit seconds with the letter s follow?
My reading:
11h15m05s
